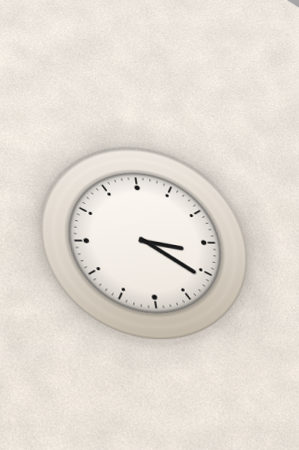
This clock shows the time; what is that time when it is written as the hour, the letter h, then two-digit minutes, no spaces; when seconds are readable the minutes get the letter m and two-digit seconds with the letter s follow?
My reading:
3h21
